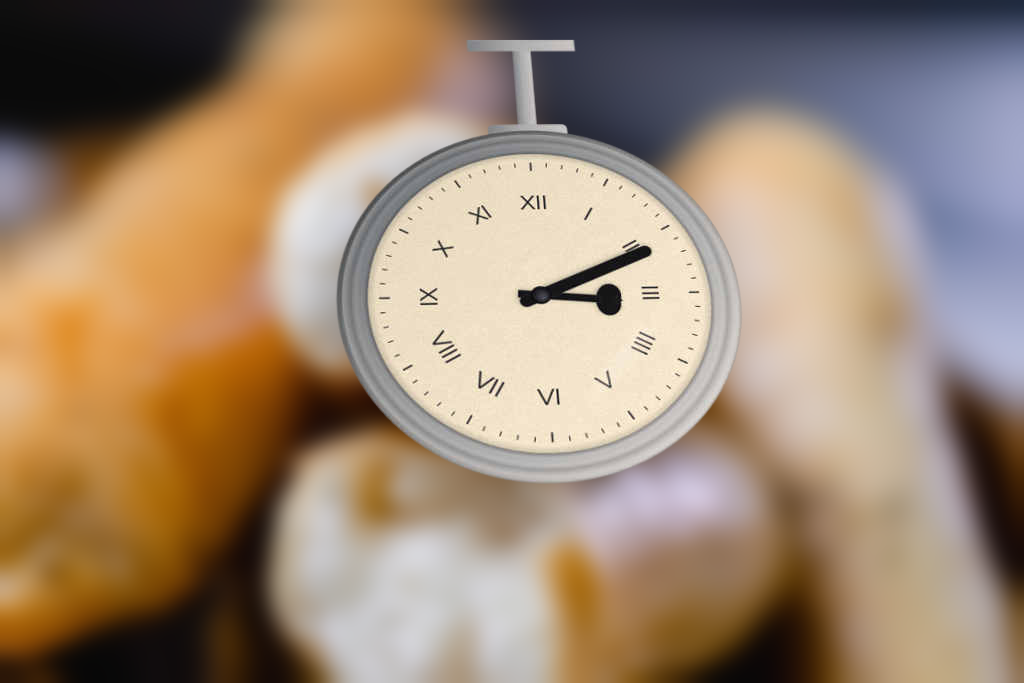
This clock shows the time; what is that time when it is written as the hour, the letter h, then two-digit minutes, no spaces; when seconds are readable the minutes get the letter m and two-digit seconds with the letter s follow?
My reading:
3h11
